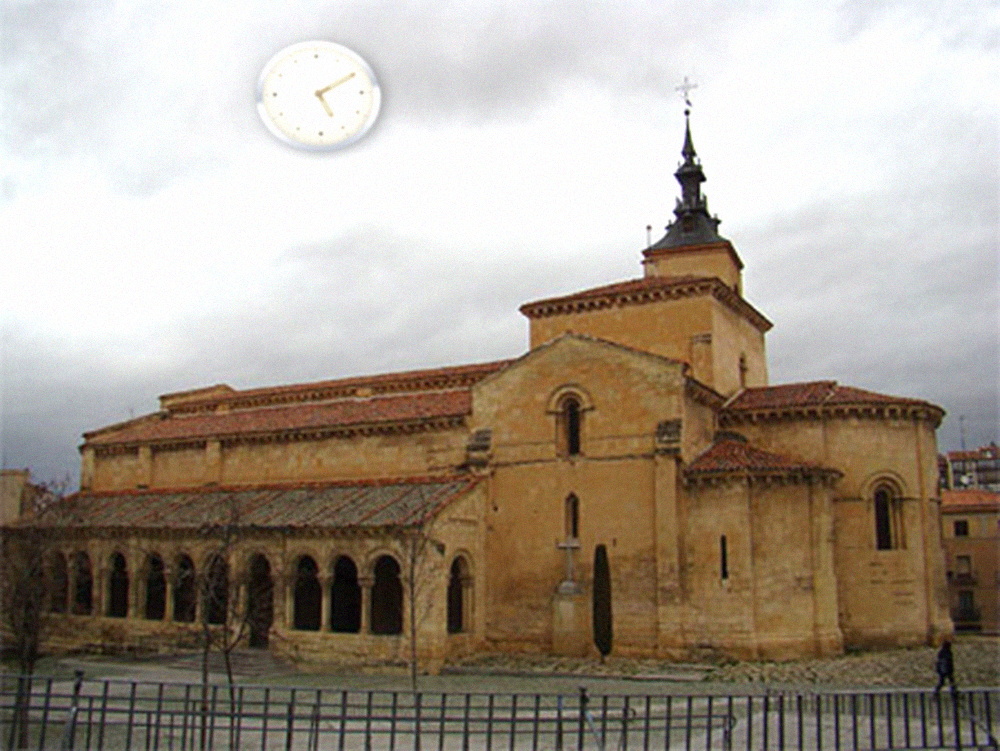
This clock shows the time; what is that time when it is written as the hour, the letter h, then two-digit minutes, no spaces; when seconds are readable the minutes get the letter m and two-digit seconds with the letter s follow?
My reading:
5h10
